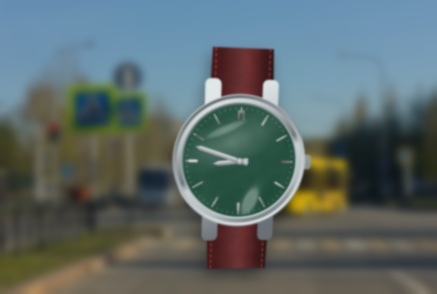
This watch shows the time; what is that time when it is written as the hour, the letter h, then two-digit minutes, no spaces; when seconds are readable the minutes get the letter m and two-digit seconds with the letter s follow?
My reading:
8h48
